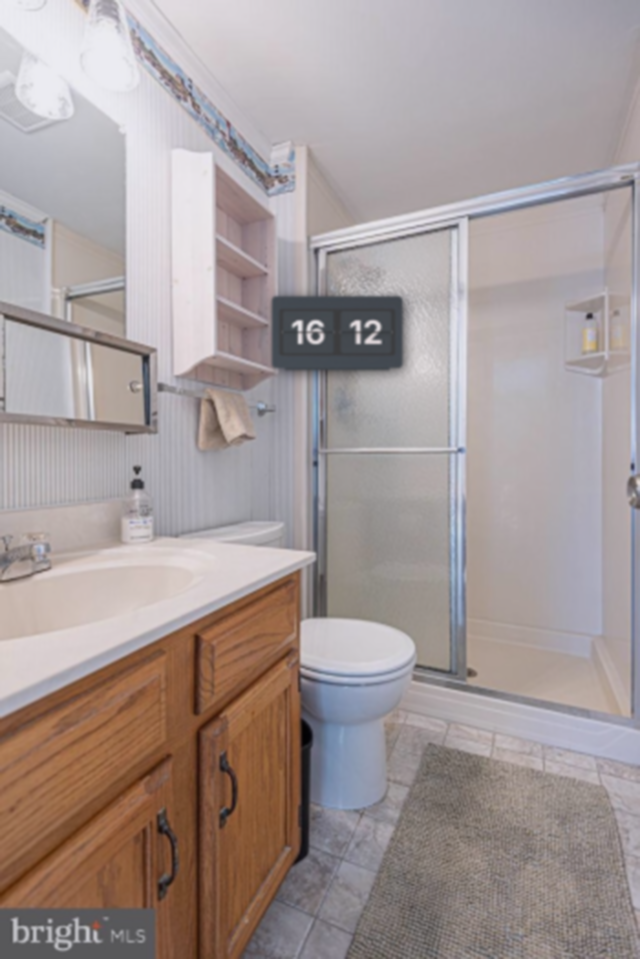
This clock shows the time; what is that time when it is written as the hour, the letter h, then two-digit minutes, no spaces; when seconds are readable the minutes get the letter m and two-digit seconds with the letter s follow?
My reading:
16h12
